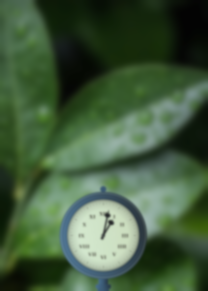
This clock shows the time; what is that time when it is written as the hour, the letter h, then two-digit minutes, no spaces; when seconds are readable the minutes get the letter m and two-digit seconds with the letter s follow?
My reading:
1h02
